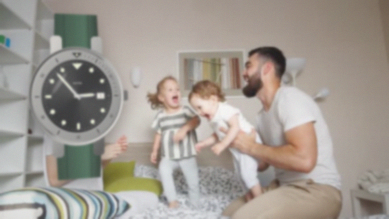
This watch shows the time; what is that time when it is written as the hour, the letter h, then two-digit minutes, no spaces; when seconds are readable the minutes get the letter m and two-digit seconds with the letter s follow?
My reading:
2h53
